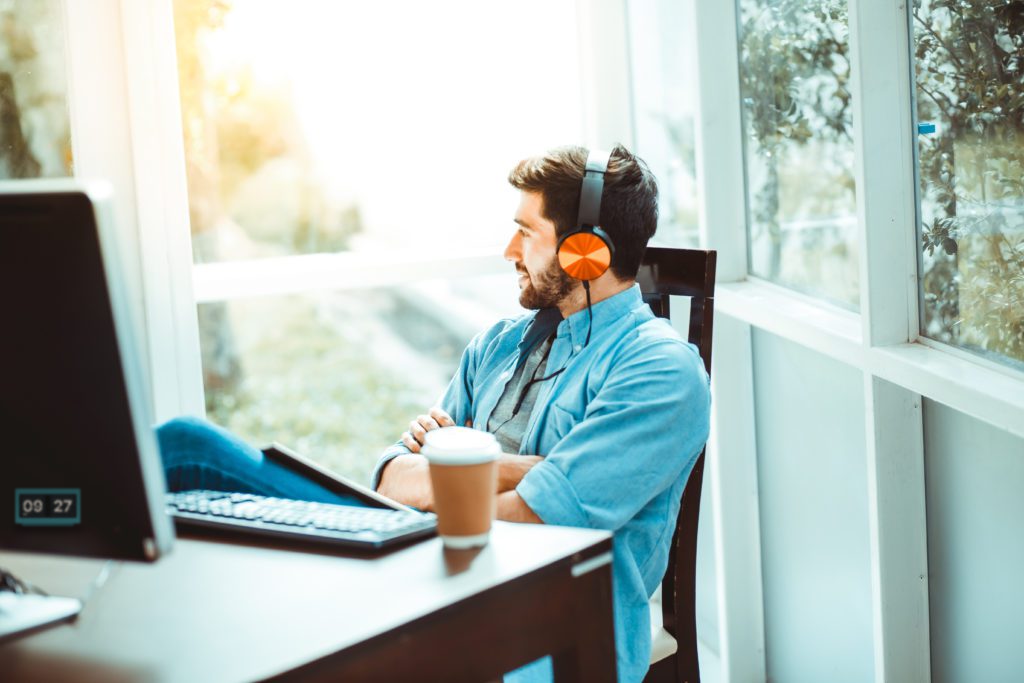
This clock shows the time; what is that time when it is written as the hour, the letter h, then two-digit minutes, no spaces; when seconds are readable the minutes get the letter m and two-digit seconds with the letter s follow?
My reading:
9h27
